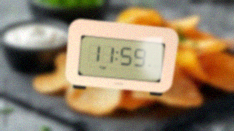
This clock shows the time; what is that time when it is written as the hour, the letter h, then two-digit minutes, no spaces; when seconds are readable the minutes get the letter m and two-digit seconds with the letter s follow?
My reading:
11h59
